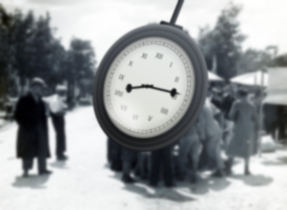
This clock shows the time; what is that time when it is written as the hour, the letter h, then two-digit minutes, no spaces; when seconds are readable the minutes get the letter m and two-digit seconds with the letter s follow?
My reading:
8h14
